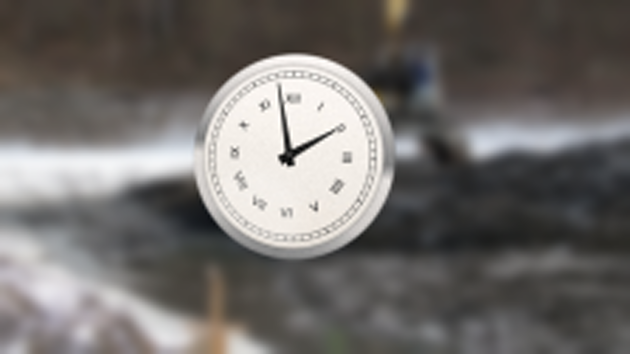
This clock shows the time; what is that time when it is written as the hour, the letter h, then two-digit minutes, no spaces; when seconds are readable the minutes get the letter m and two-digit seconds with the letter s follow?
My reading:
1h58
